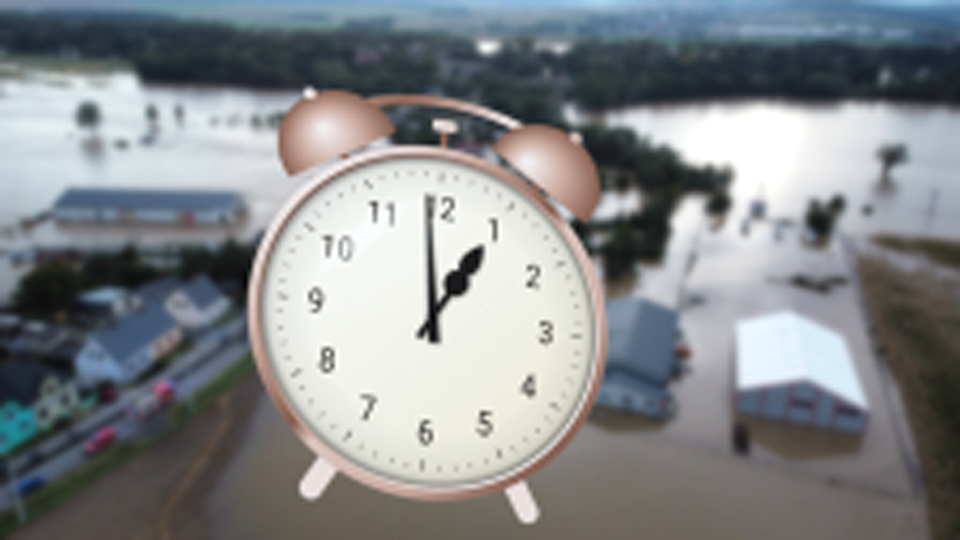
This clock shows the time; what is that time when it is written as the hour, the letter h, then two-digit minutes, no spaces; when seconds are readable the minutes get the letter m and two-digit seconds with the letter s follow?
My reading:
12h59
